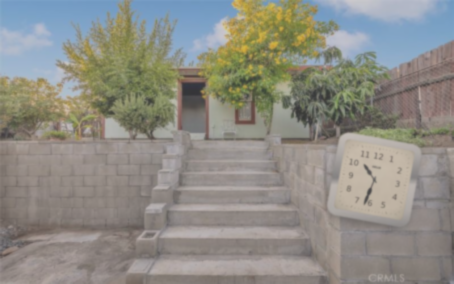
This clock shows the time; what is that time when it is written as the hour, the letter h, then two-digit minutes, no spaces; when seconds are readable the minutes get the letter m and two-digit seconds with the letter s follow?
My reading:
10h32
